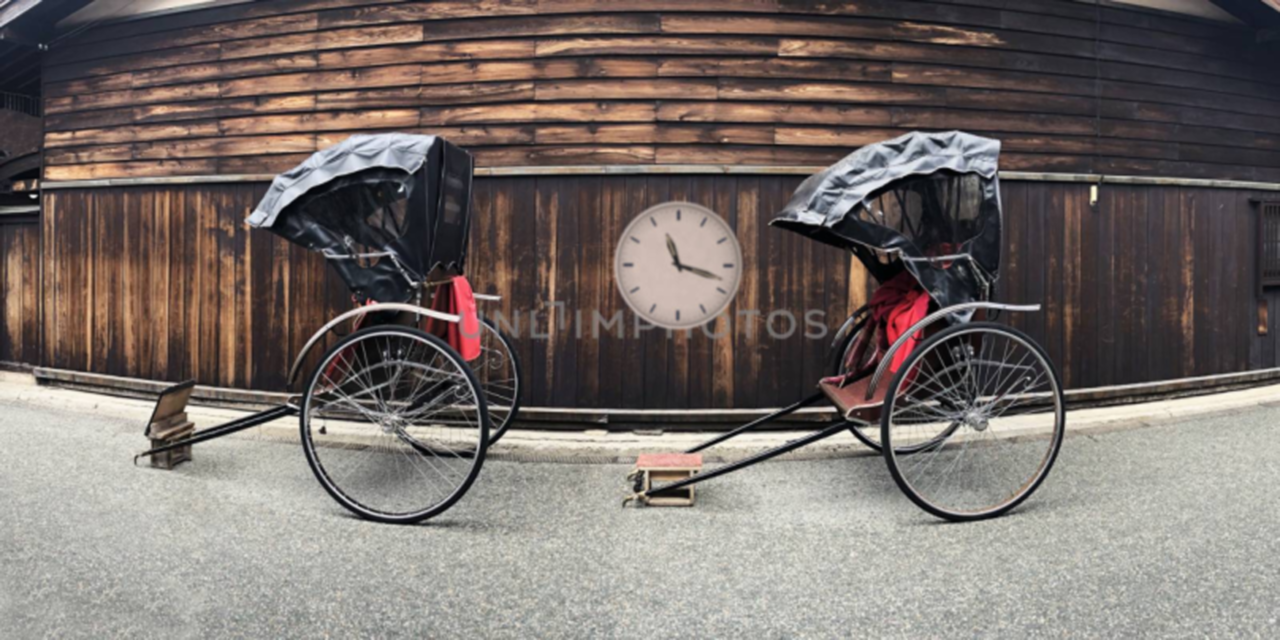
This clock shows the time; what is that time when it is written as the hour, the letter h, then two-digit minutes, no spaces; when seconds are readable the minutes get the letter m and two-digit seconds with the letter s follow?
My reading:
11h18
